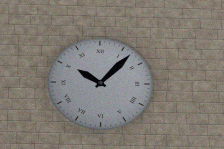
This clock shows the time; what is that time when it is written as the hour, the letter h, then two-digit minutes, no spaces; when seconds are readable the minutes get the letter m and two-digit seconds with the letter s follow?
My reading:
10h07
